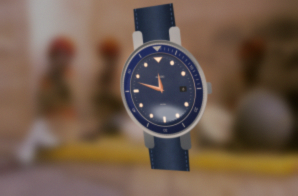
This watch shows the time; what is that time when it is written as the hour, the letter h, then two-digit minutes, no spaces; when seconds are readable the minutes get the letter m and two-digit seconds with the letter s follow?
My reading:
11h48
